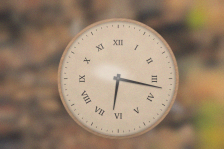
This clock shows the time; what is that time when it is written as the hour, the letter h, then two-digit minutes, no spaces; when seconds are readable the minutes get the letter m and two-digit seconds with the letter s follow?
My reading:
6h17
